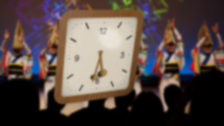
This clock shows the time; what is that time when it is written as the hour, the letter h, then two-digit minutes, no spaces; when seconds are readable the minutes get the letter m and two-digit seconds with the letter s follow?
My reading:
5h32
